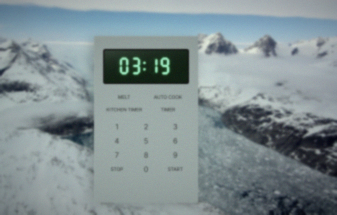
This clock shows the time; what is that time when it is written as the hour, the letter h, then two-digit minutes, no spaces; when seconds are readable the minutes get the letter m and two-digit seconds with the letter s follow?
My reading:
3h19
